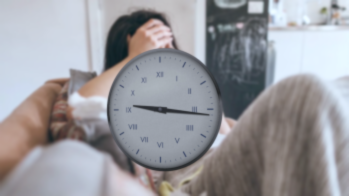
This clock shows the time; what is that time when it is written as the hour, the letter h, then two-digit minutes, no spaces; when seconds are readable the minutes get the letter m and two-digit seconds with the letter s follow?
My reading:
9h16
